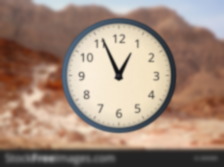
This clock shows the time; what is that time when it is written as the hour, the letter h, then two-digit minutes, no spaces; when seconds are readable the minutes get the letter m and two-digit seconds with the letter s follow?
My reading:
12h56
